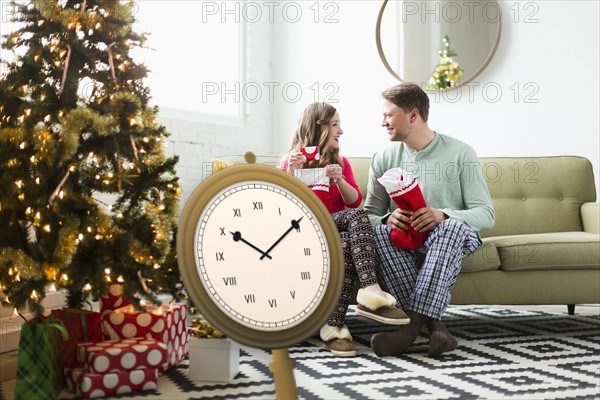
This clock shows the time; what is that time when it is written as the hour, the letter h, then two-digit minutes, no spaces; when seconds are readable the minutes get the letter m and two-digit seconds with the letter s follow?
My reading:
10h09
